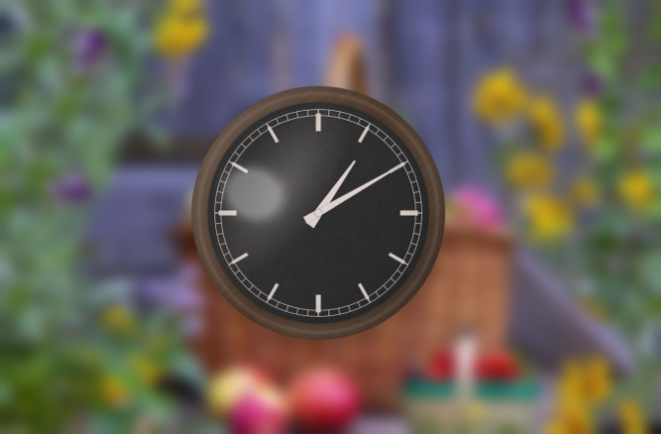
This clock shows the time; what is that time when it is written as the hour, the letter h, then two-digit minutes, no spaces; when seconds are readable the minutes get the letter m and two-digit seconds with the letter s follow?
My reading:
1h10
